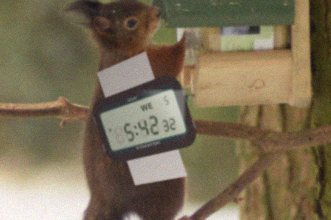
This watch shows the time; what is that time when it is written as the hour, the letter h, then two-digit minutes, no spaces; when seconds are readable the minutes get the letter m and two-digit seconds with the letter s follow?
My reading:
5h42m32s
